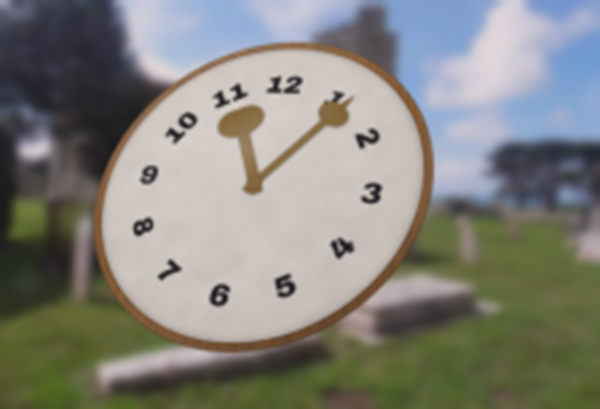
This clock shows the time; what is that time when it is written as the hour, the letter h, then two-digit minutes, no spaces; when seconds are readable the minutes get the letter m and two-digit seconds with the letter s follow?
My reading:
11h06
